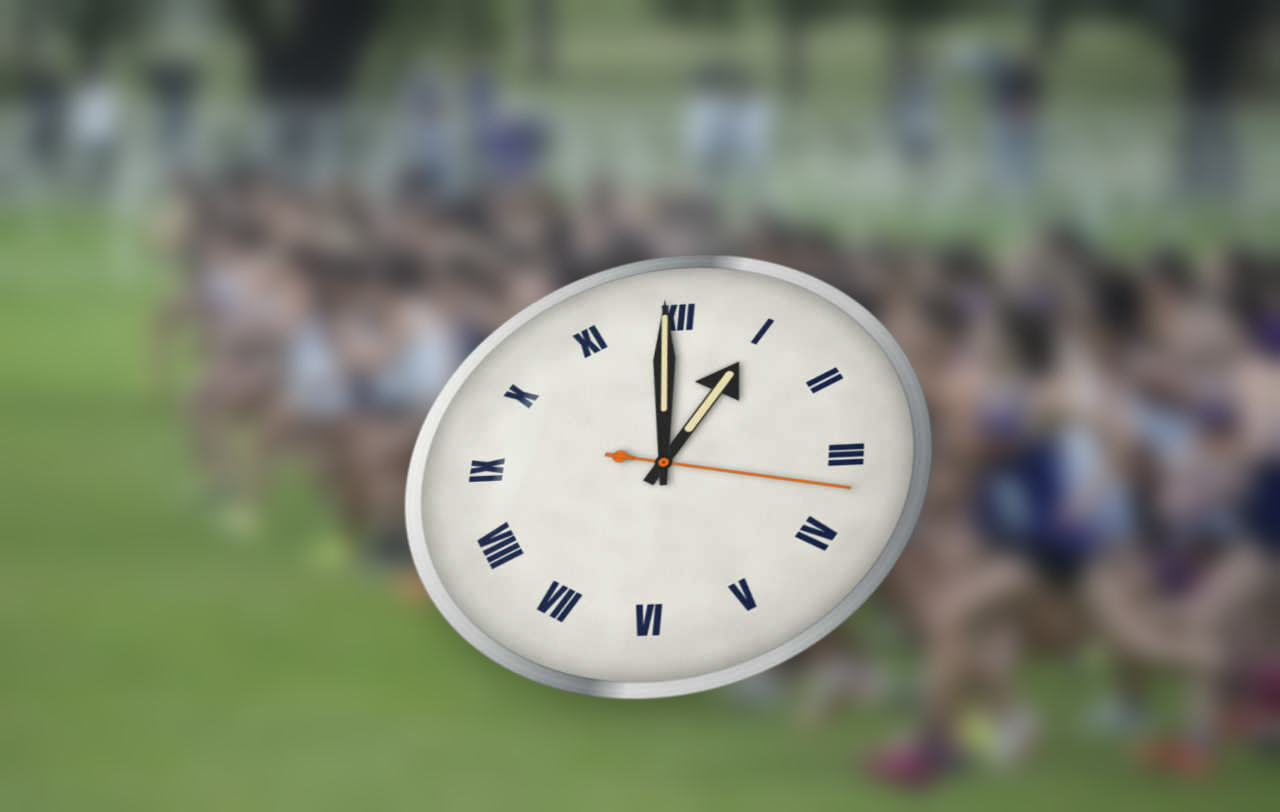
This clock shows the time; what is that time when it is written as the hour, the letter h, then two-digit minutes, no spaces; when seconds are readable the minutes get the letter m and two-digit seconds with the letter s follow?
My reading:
12h59m17s
